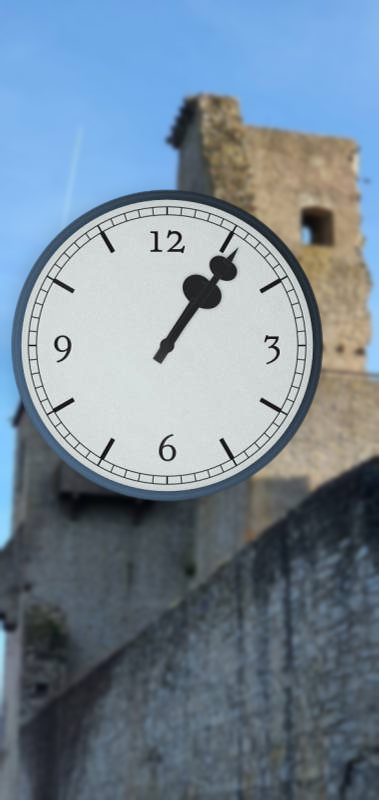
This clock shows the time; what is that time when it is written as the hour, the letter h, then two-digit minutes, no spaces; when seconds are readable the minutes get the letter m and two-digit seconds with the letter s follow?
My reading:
1h06
